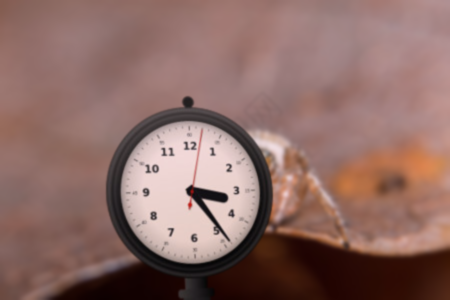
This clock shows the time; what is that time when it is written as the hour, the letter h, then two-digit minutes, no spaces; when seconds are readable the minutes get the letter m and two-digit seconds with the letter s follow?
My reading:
3h24m02s
